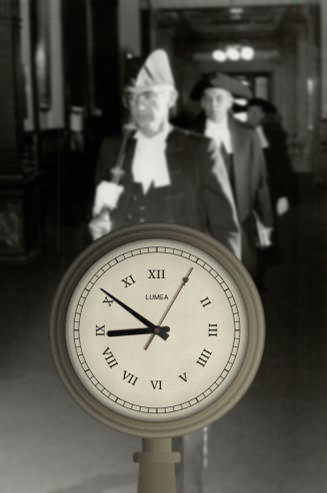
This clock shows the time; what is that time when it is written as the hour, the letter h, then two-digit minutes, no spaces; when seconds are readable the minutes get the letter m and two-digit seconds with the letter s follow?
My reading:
8h51m05s
